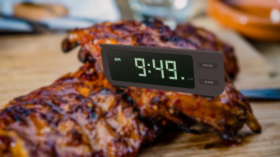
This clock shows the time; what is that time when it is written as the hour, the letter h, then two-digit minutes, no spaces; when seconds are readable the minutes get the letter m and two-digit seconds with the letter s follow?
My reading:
9h49
